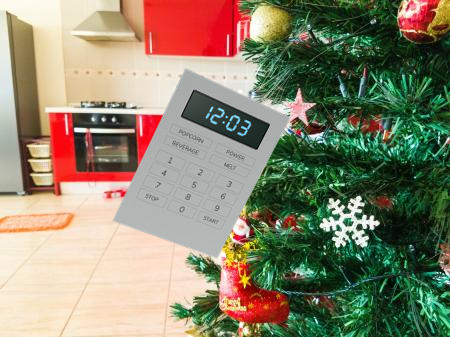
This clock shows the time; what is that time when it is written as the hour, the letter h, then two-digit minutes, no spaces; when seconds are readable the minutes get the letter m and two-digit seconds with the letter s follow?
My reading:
12h03
